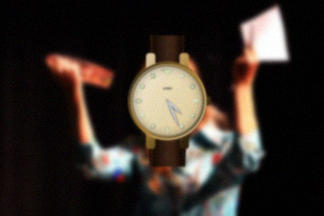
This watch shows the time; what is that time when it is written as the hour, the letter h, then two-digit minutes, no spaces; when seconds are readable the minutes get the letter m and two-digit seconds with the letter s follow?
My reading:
4h26
